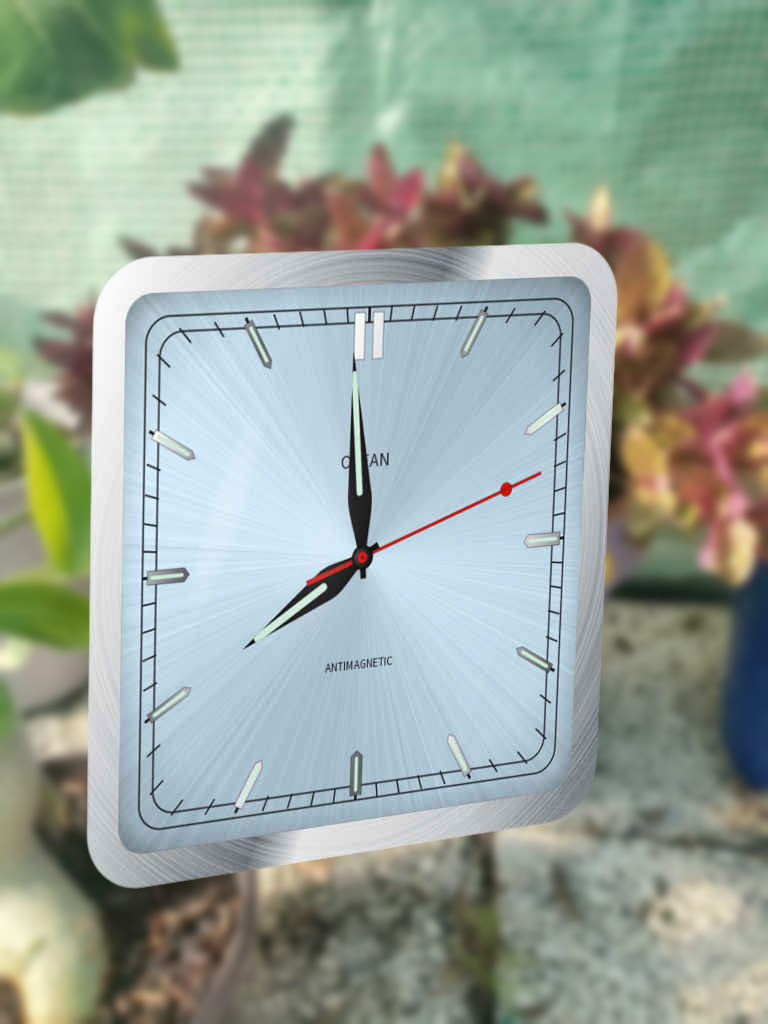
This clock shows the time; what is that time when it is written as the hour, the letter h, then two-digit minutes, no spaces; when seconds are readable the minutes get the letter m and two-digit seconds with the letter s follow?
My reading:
7h59m12s
